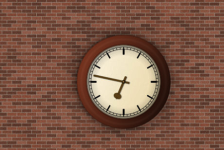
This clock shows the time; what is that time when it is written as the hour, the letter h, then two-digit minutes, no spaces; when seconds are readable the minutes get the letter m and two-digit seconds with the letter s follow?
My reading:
6h47
